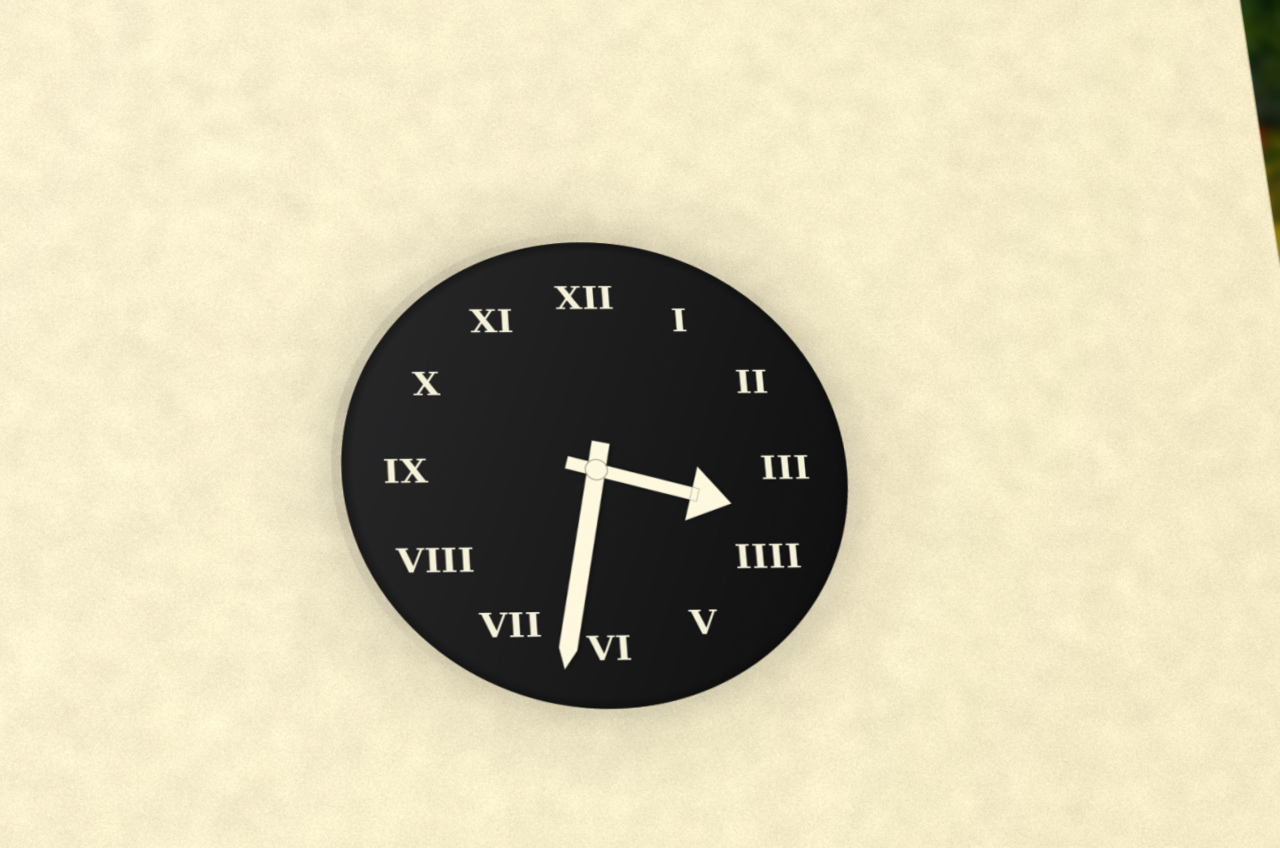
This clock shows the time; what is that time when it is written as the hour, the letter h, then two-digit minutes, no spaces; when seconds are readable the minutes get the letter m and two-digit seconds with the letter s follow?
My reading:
3h32
